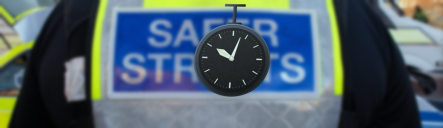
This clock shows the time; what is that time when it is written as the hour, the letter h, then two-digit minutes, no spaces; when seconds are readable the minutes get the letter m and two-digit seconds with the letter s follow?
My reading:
10h03
